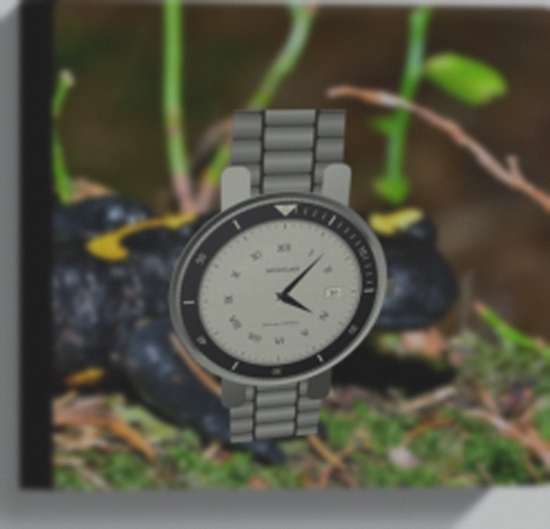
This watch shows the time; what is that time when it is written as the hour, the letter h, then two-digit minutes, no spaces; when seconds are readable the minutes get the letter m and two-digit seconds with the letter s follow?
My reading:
4h07
